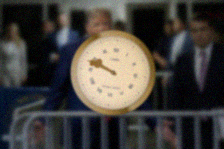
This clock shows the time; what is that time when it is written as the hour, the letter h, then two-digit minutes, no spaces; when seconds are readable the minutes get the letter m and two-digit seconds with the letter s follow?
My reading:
9h48
